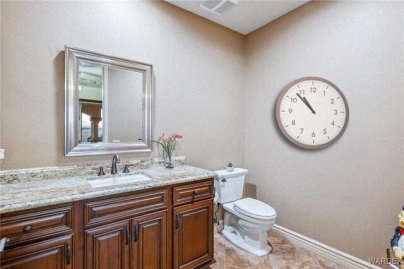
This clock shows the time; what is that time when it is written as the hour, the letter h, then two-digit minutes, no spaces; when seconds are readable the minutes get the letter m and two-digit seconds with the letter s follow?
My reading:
10h53
